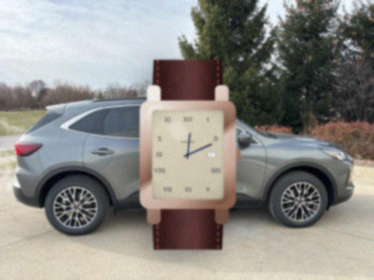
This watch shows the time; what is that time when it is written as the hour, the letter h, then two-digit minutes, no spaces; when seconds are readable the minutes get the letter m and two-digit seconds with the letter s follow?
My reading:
12h11
